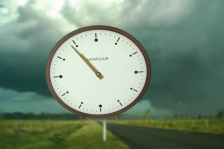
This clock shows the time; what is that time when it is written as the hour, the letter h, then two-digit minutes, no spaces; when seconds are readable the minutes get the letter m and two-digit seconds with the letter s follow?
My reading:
10h54
